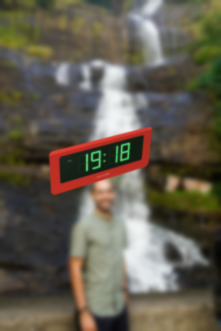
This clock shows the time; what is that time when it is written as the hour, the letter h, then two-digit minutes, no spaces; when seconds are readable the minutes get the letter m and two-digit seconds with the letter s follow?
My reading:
19h18
